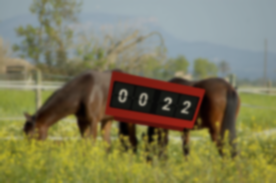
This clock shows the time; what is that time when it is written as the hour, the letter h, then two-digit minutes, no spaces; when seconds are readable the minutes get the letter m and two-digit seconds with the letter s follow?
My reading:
0h22
